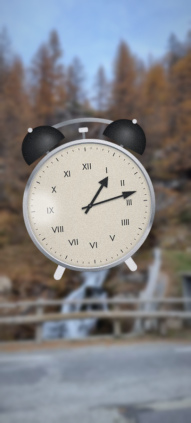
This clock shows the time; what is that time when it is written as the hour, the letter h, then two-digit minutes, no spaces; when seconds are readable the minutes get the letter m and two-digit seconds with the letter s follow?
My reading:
1h13
